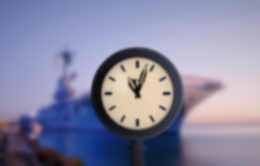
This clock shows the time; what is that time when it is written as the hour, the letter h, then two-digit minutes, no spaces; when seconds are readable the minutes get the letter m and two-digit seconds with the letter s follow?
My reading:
11h03
